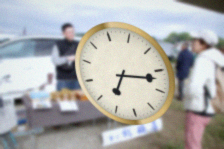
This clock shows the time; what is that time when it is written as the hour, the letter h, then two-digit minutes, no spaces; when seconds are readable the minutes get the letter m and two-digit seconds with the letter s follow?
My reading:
7h17
